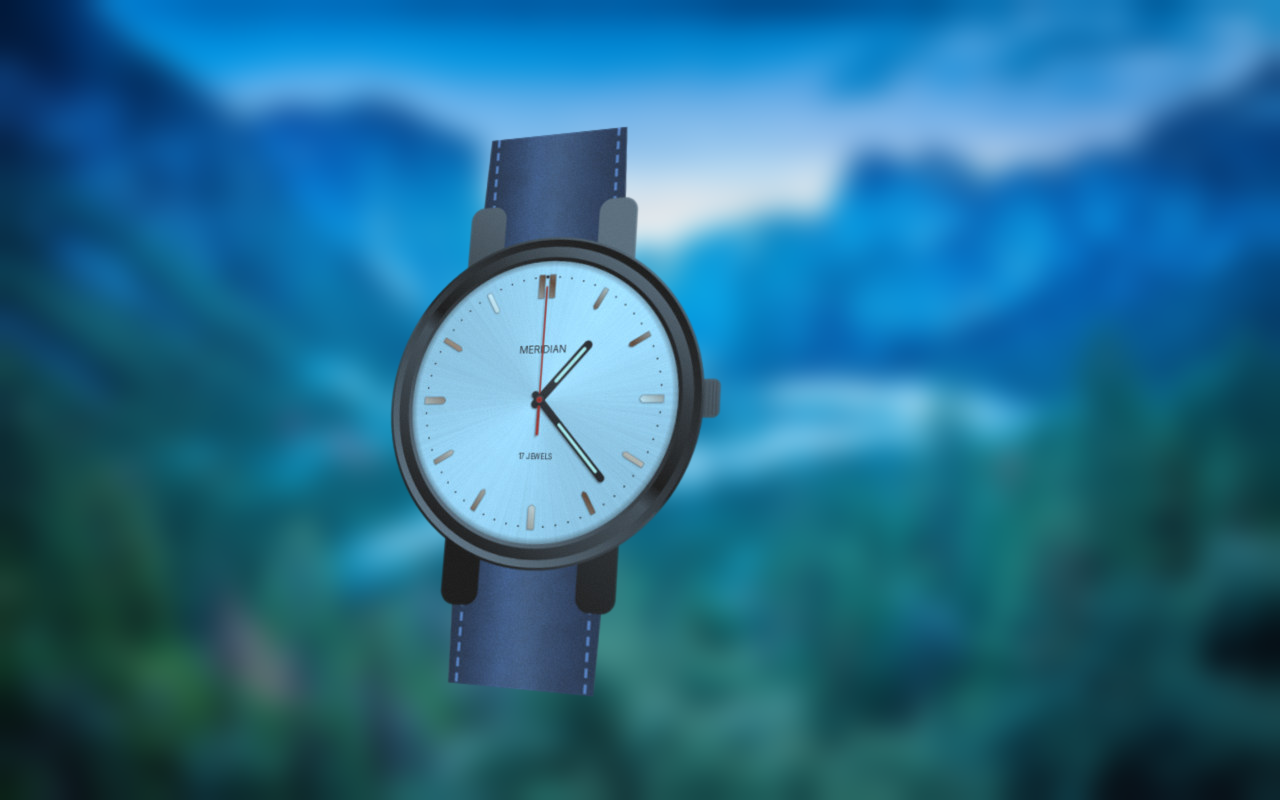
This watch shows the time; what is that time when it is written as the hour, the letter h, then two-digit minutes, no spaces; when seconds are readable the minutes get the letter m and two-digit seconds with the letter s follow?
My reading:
1h23m00s
